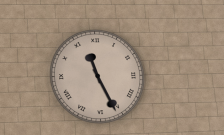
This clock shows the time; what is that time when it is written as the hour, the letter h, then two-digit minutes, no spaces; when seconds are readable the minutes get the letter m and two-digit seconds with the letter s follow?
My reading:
11h26
